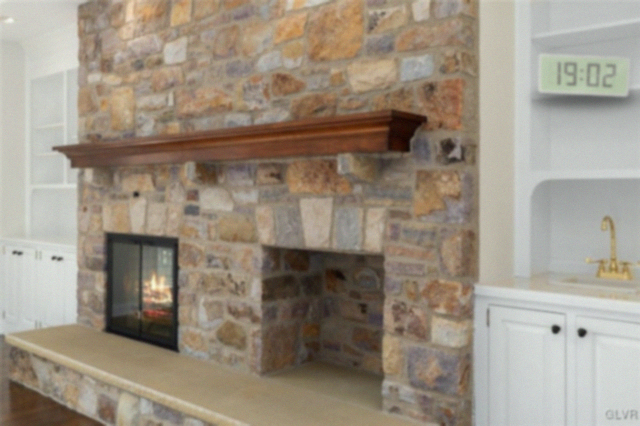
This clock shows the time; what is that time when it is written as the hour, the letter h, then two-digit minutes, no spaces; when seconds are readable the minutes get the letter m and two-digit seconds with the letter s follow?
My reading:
19h02
